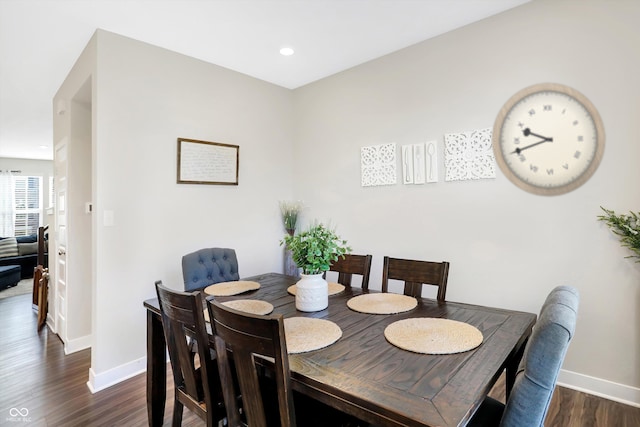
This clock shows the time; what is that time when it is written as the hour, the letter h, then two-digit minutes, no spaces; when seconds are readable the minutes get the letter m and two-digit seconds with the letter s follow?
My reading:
9h42
